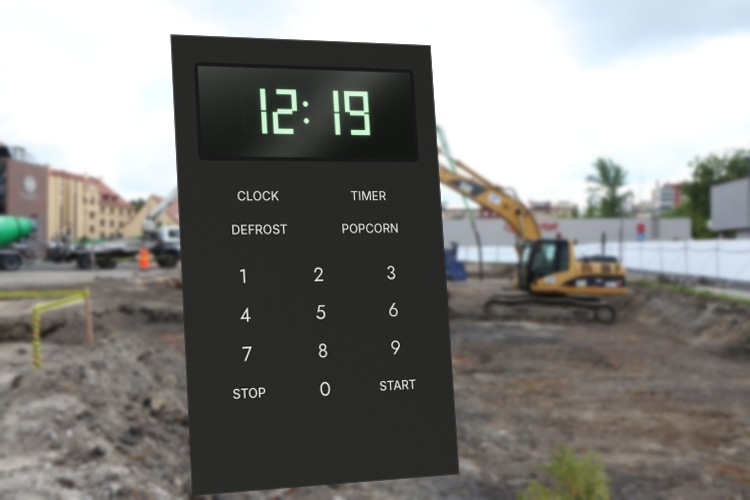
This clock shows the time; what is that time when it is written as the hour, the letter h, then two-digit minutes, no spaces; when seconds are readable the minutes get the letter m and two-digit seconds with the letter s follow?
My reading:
12h19
